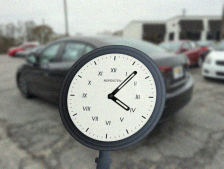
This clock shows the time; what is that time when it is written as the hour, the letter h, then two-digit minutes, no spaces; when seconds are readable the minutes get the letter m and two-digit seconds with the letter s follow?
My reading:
4h07
